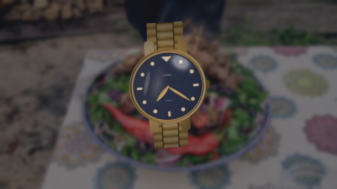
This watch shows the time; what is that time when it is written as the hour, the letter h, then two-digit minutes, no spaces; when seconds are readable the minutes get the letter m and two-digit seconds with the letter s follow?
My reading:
7h21
